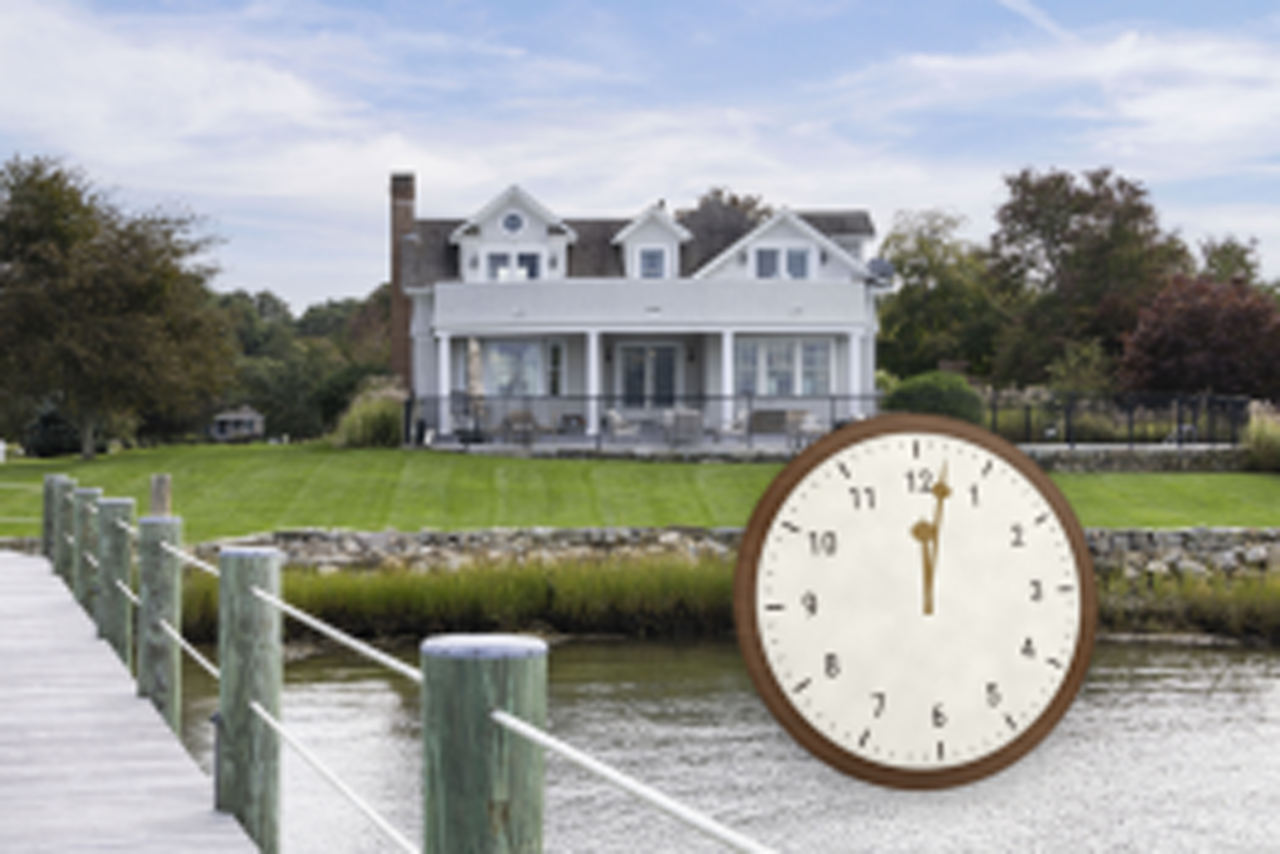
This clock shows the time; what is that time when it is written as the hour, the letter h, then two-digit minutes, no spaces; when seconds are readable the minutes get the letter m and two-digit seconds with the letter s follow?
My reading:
12h02
